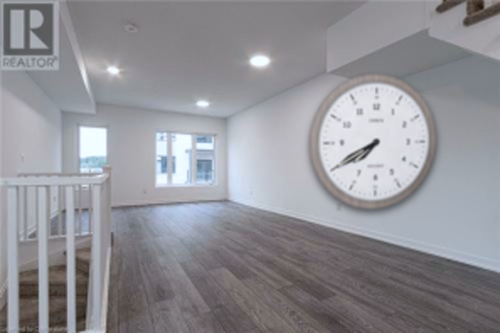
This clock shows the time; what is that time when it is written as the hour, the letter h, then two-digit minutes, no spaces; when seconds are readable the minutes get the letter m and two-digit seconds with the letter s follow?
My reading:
7h40
